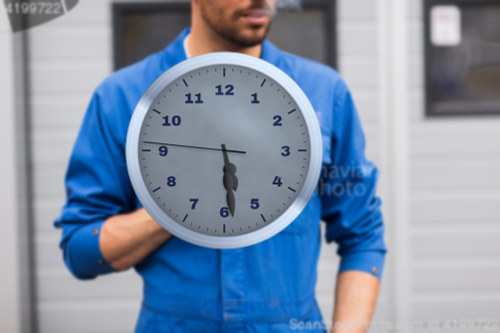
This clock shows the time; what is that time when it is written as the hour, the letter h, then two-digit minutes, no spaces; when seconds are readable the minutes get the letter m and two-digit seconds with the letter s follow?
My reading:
5h28m46s
